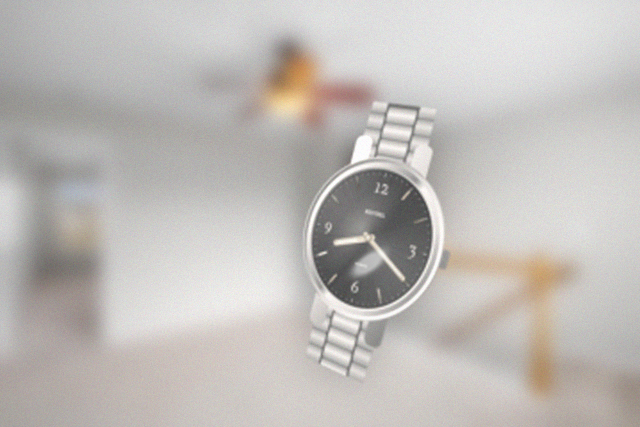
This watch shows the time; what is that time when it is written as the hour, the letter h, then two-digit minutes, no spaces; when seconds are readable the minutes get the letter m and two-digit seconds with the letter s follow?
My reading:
8h20
